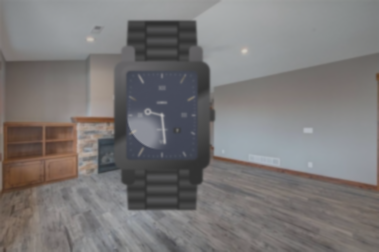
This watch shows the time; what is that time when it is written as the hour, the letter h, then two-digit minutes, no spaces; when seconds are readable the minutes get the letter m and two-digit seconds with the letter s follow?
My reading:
9h29
